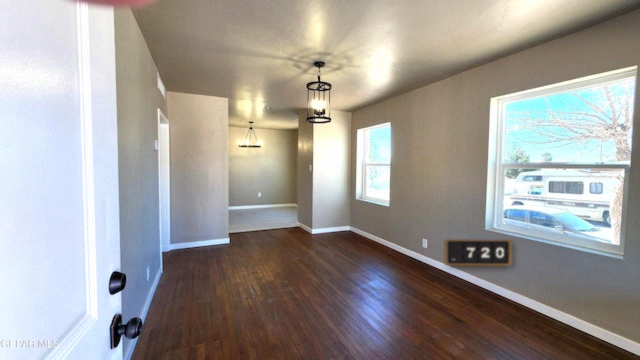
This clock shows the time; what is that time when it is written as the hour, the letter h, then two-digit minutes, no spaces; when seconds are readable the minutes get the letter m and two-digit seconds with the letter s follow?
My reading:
7h20
